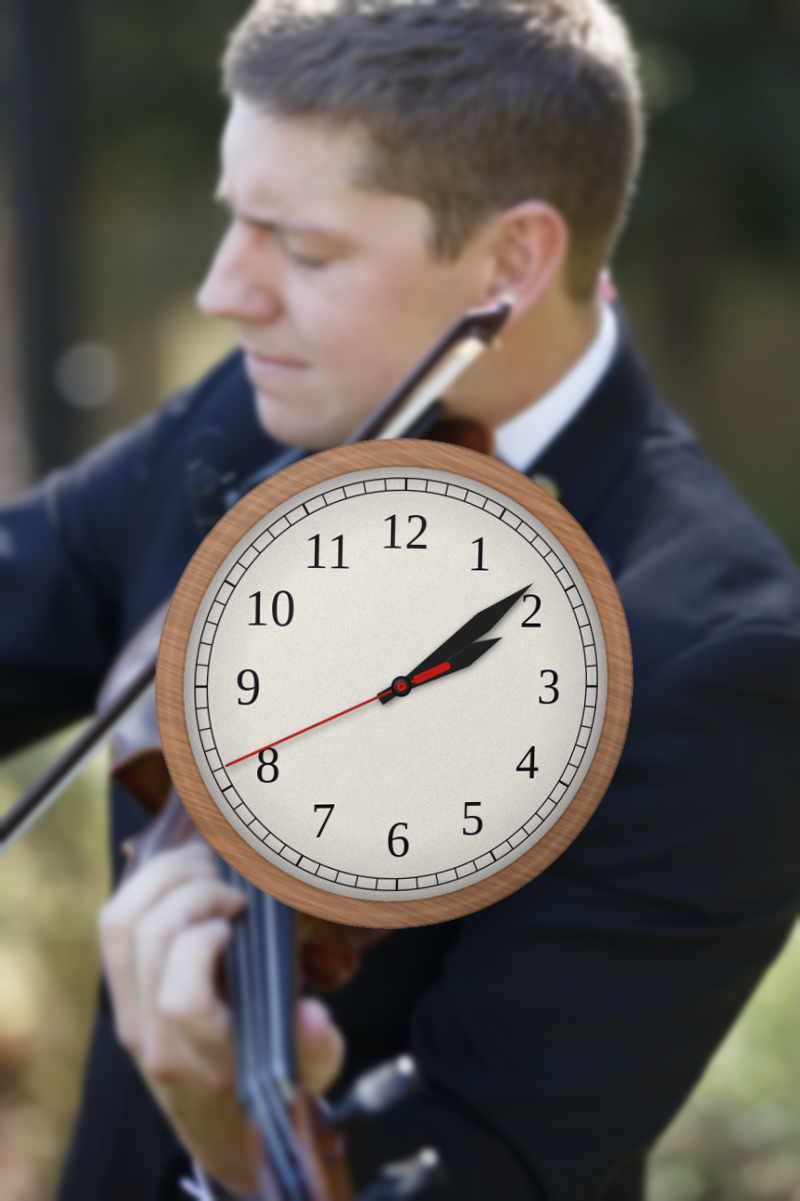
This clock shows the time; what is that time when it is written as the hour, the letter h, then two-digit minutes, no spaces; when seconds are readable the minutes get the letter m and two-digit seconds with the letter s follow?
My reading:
2h08m41s
